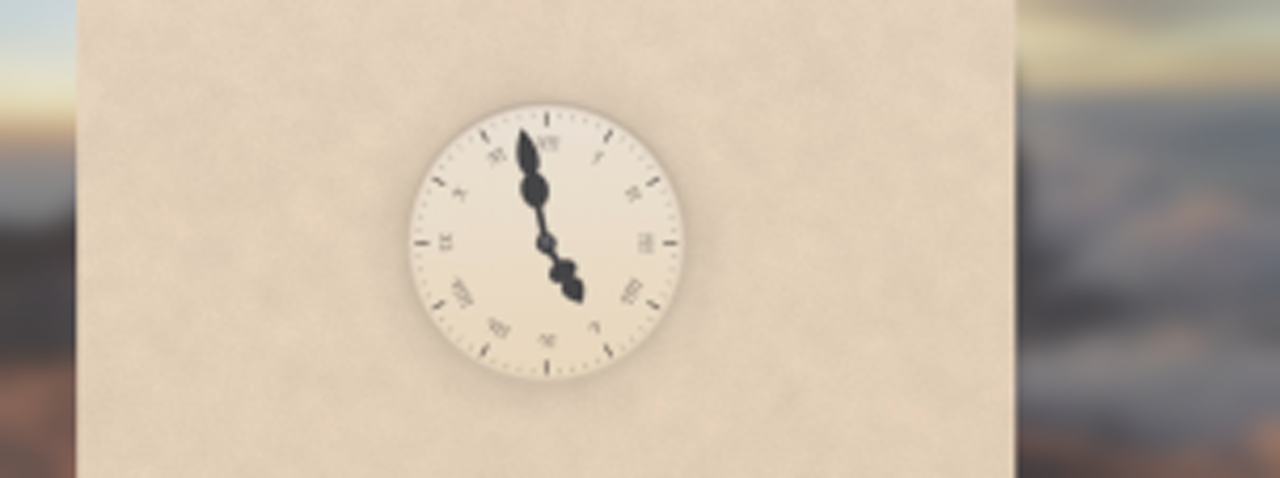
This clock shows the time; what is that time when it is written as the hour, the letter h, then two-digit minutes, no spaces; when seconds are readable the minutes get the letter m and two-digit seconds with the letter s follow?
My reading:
4h58
